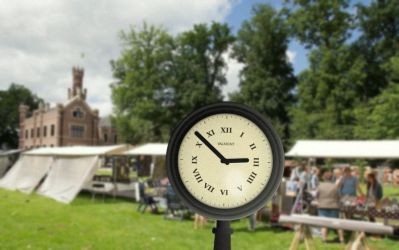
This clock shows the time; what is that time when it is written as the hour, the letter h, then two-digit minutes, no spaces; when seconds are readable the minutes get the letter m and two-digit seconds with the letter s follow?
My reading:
2h52
